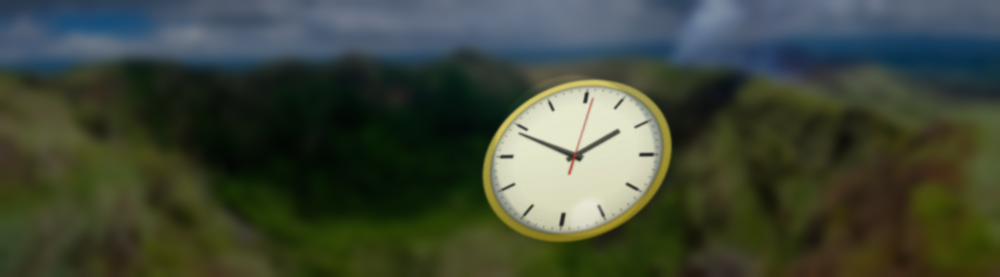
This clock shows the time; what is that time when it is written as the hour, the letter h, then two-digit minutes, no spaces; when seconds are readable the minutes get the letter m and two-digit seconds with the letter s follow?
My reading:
1h49m01s
